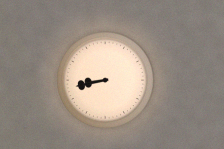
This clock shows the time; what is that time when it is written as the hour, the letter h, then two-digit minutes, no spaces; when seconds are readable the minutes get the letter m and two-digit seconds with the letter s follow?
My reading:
8h43
